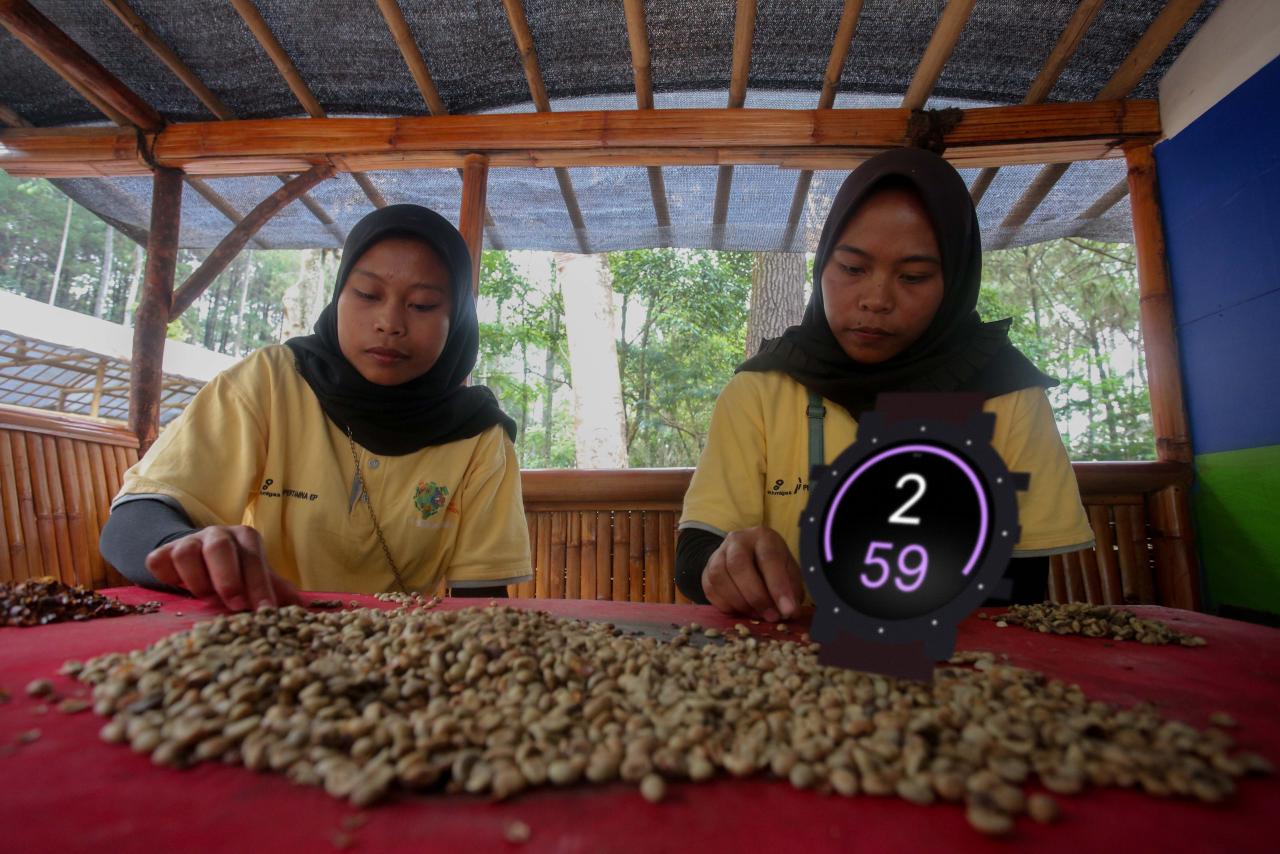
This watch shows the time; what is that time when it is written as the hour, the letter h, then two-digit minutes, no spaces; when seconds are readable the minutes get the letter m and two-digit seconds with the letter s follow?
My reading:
2h59
